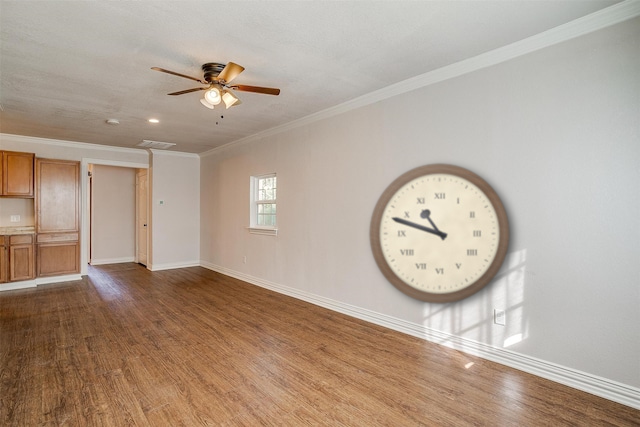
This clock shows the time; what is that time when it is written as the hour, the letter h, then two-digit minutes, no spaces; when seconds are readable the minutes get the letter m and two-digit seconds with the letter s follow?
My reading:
10h48
